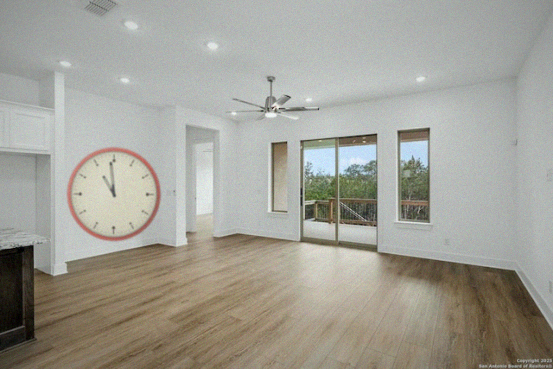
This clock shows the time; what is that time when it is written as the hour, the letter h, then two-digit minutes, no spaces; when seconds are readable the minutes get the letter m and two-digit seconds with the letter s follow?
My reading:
10h59
